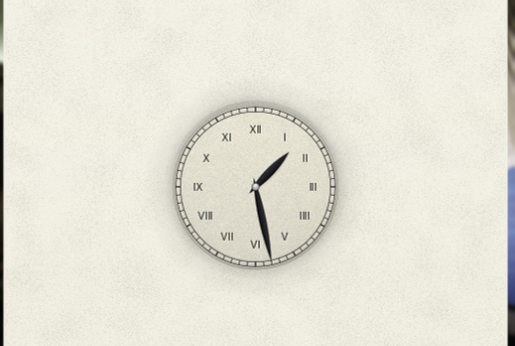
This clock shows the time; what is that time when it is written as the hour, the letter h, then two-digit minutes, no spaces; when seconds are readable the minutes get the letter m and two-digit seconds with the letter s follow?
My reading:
1h28
